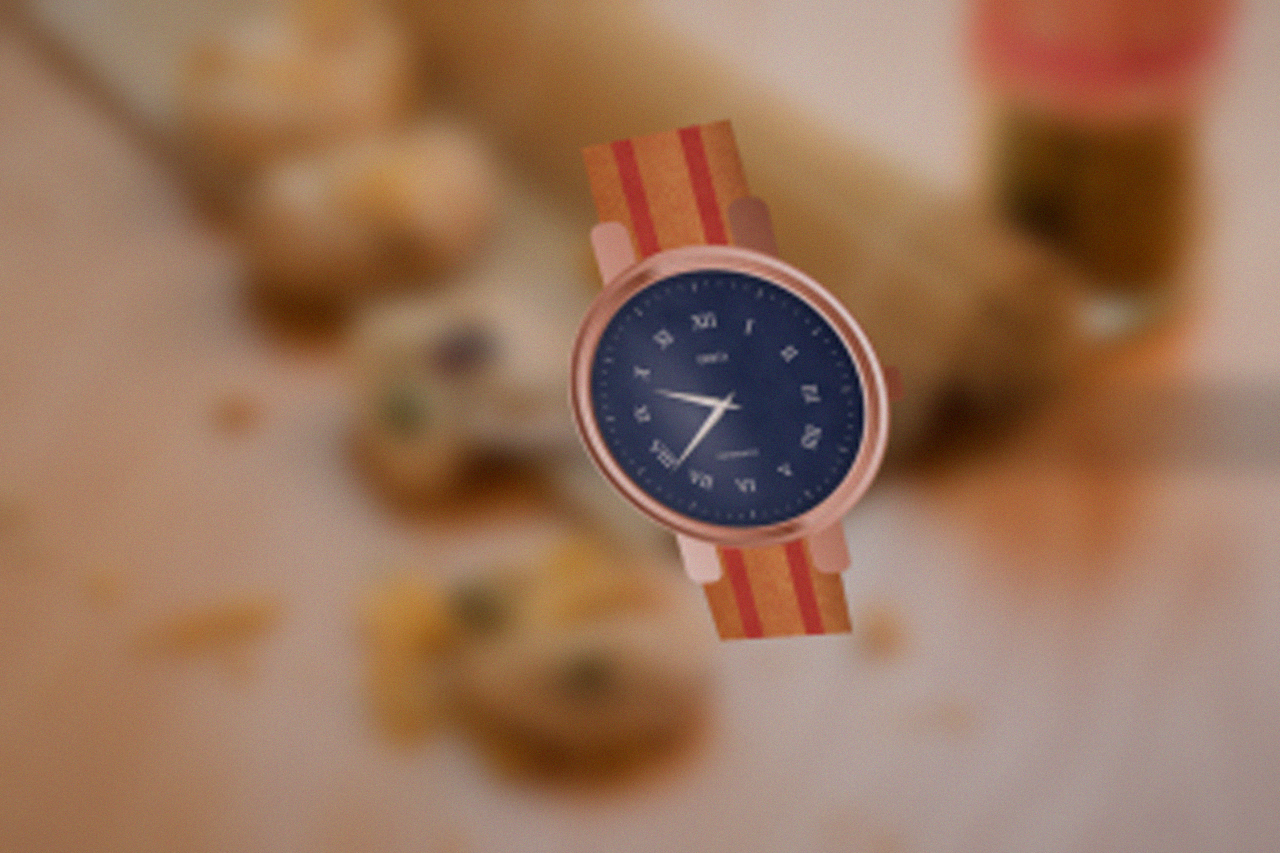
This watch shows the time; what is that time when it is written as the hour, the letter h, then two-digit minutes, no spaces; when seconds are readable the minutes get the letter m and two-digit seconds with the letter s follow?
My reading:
9h38
